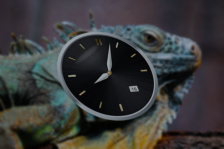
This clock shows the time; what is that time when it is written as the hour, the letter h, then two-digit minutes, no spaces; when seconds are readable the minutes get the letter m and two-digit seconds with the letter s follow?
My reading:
8h03
